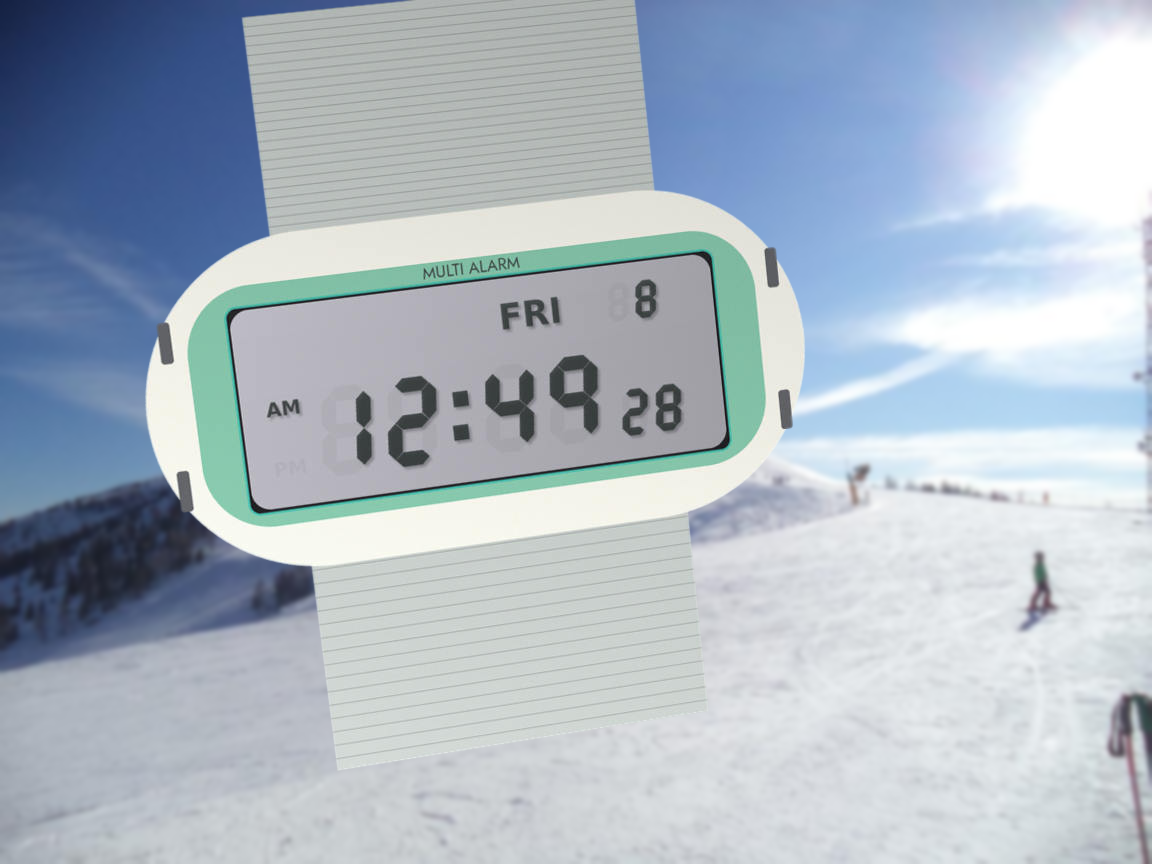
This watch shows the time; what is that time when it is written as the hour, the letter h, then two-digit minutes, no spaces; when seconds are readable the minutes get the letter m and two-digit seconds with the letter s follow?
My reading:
12h49m28s
